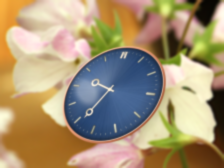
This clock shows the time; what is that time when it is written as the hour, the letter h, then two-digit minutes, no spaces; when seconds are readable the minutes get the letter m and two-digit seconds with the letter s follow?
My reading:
9h34
